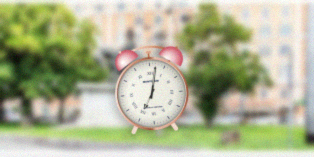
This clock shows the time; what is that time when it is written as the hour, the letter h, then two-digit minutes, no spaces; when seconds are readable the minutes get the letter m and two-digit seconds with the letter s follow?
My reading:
7h02
